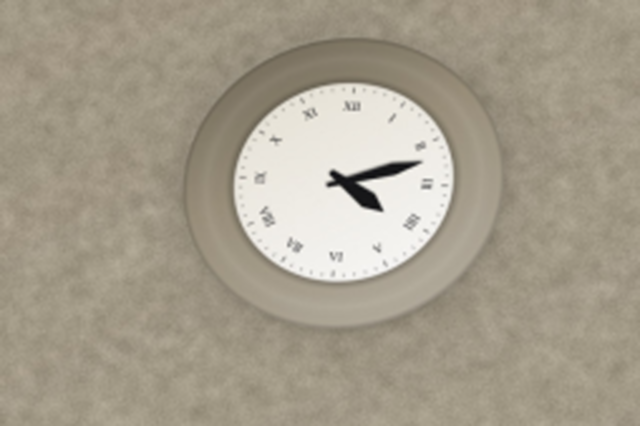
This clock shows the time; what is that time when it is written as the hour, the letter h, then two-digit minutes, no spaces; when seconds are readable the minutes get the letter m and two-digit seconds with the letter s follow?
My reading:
4h12
